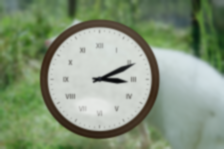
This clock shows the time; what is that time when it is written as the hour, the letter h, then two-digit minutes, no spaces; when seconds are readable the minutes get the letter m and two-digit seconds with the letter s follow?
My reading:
3h11
